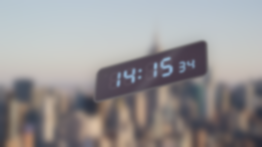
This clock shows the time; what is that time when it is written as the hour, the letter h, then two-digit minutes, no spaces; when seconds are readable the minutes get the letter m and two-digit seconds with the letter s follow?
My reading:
14h15
